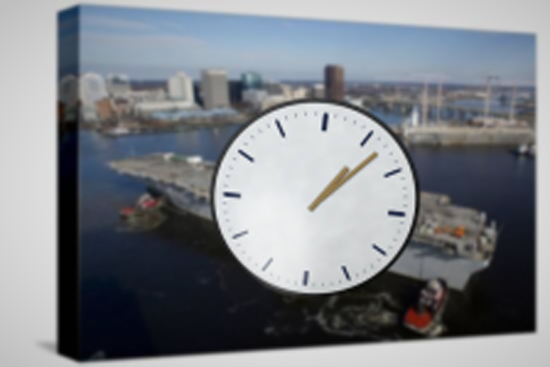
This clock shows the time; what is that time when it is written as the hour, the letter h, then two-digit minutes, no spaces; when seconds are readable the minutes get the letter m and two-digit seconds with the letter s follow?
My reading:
1h07
